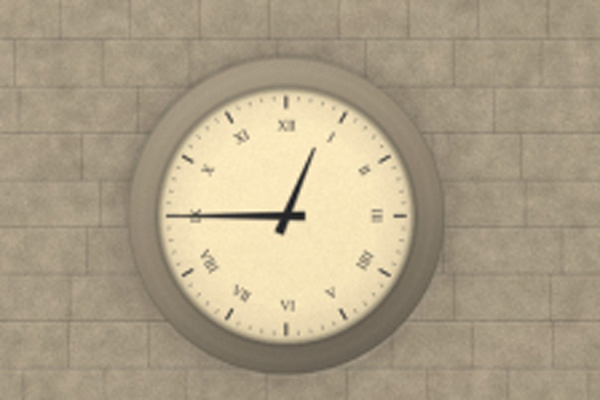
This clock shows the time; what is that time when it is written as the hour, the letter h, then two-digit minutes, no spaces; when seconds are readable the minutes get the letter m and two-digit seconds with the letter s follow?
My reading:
12h45
